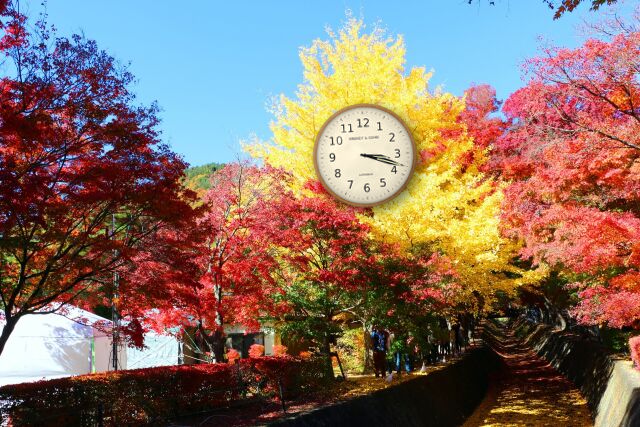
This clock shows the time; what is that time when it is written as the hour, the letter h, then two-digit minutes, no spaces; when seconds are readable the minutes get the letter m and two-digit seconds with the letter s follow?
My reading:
3h18
